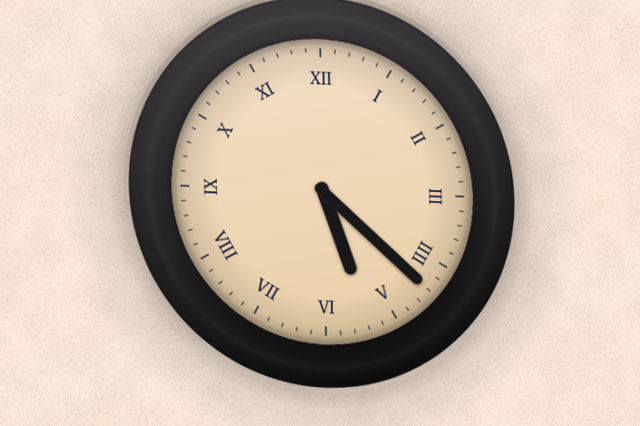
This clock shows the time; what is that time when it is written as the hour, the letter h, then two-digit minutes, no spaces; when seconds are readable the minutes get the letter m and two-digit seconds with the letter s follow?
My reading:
5h22
